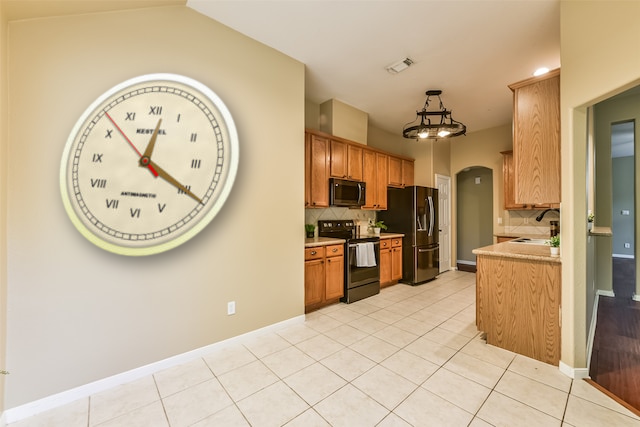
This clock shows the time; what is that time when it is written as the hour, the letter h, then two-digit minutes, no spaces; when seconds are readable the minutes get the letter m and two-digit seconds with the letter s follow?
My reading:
12h19m52s
